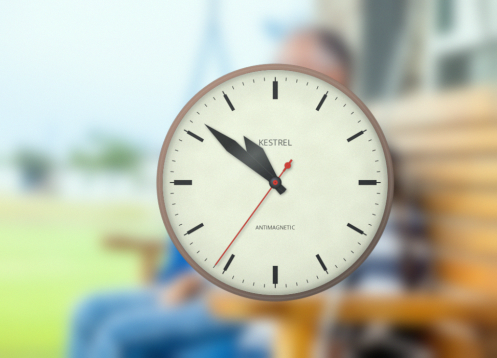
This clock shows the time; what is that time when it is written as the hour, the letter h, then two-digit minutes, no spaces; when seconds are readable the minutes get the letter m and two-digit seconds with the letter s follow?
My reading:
10h51m36s
